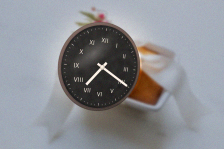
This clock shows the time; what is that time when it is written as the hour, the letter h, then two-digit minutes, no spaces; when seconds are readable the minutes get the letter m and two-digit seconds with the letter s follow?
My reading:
7h20
